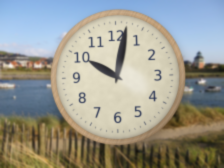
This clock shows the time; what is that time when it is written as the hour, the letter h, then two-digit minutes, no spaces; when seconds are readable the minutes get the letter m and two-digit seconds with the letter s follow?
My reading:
10h02
